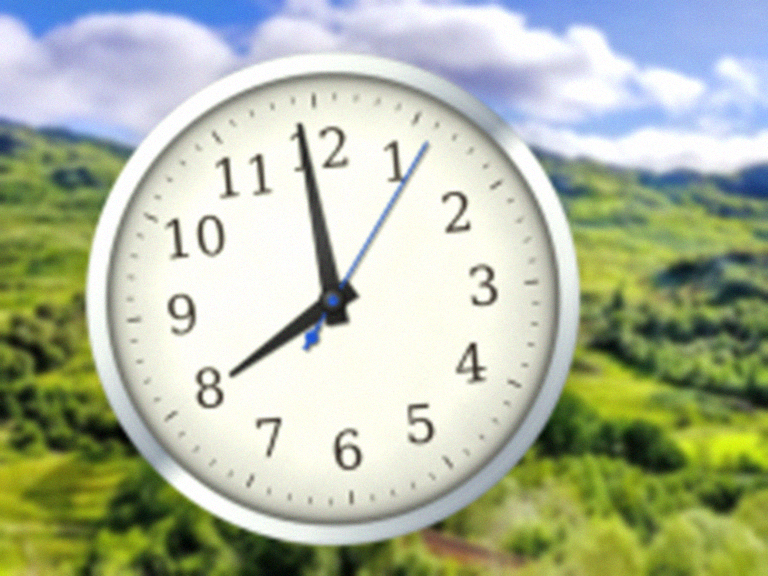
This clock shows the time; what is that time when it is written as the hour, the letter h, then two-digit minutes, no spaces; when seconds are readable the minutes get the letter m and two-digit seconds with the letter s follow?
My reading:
7h59m06s
